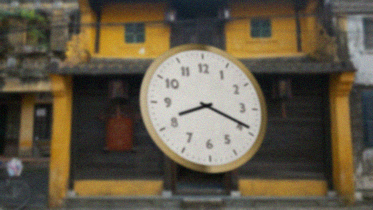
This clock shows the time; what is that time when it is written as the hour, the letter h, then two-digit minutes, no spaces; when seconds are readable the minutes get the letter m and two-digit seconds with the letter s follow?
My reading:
8h19
